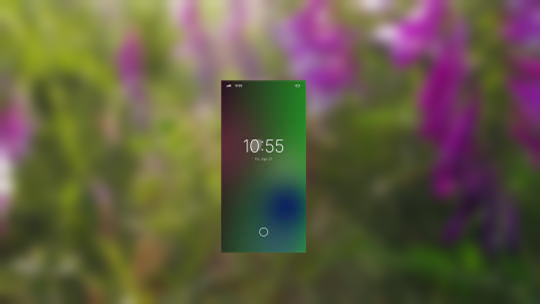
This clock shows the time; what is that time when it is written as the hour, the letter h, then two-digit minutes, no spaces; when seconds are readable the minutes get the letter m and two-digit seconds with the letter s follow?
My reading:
10h55
